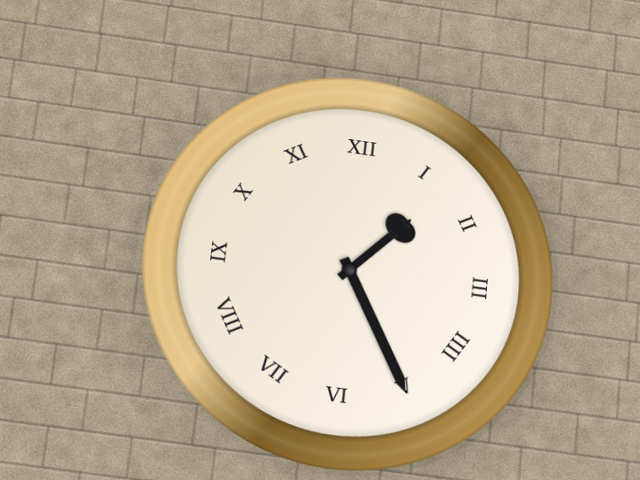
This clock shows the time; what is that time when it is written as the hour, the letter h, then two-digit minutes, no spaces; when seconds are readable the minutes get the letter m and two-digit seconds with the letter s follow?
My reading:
1h25
